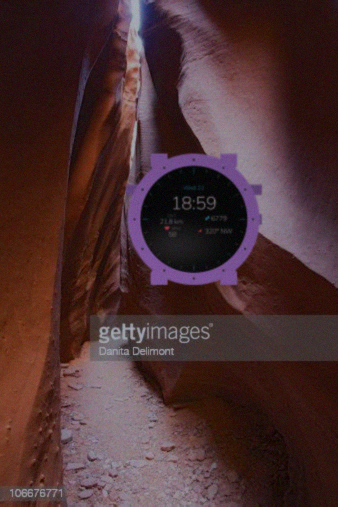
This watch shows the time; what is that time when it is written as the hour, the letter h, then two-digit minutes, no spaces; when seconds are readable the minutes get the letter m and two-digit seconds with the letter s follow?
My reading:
18h59
